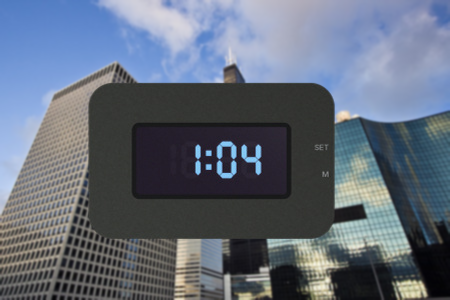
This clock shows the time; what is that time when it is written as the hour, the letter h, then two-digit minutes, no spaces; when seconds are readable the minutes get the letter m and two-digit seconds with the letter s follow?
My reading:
1h04
